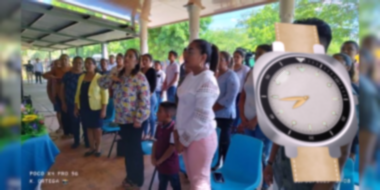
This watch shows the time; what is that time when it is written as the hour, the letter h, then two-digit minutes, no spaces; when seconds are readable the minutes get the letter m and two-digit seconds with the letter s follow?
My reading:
7h44
